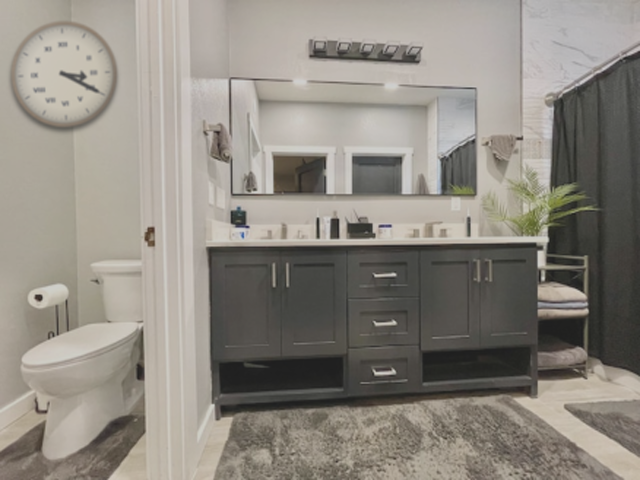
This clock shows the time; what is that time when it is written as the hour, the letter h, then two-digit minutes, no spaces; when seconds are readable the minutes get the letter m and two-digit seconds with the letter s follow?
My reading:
3h20
